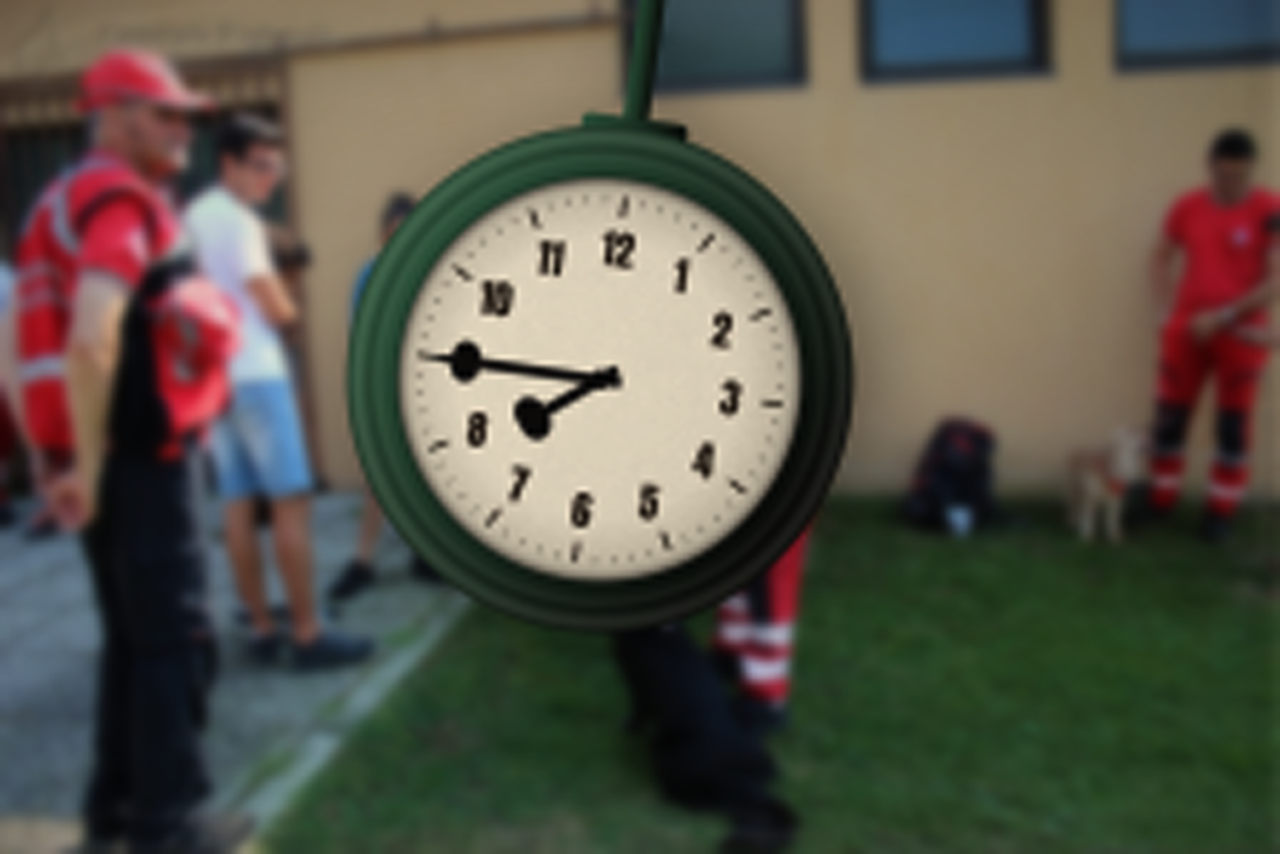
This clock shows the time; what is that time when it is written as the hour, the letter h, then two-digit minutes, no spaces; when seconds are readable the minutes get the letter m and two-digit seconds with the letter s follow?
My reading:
7h45
